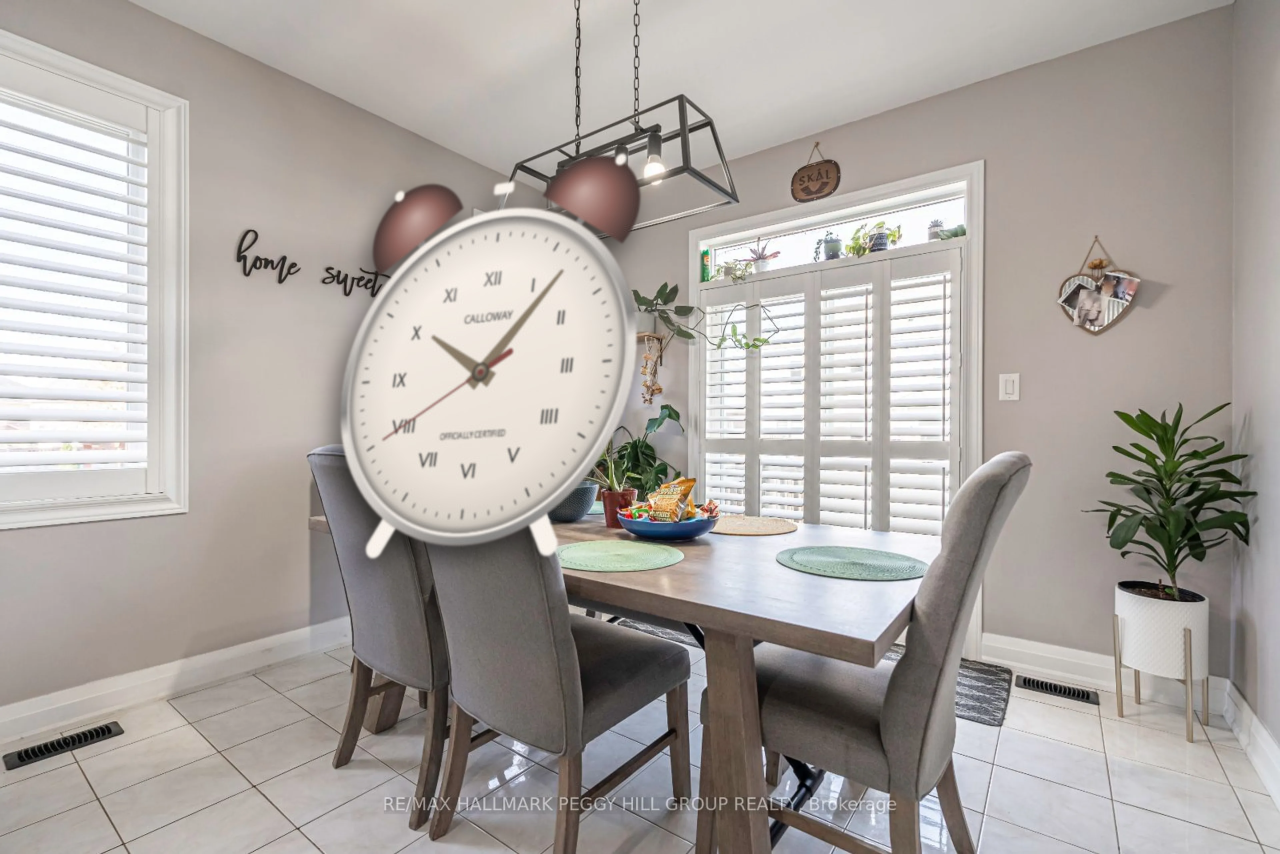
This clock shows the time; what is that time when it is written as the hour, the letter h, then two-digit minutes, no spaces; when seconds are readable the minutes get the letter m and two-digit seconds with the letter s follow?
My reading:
10h06m40s
